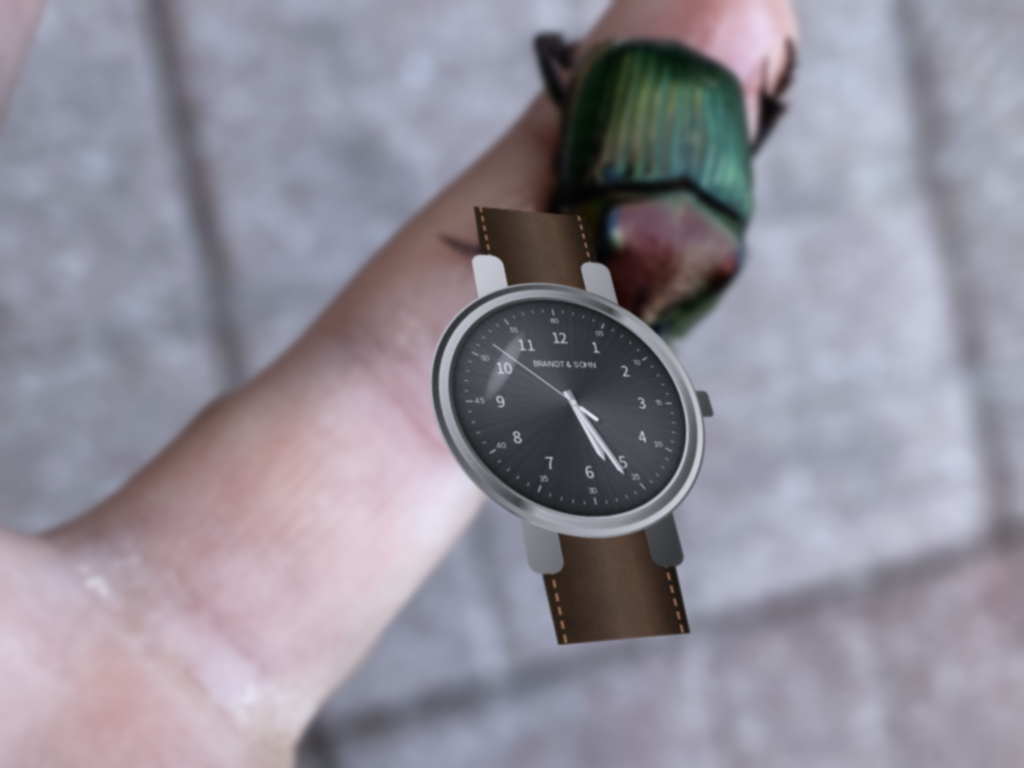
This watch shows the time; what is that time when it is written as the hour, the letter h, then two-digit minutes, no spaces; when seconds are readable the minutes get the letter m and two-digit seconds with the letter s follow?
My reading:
5h25m52s
